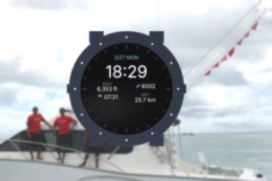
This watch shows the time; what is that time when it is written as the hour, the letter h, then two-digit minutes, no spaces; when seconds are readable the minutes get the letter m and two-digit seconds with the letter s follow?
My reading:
18h29
